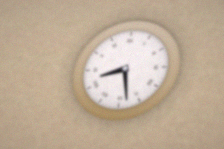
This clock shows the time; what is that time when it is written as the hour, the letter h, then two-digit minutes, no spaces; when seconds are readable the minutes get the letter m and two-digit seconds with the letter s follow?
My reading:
8h28
